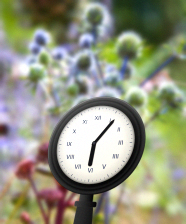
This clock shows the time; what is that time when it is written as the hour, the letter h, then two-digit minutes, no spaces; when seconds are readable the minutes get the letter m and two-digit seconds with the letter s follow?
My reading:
6h06
